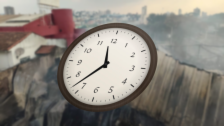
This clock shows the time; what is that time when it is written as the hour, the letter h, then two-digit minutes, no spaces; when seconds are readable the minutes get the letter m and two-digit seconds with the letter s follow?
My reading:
11h37
